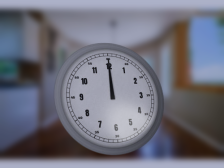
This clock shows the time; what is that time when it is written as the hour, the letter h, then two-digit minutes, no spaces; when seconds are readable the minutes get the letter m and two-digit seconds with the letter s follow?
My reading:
12h00
